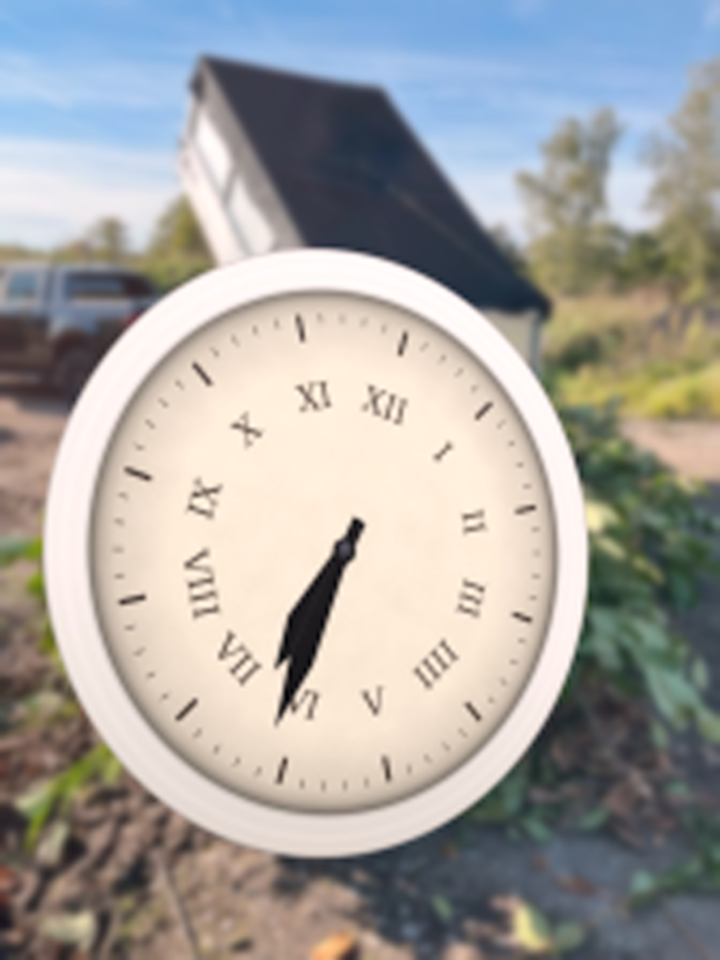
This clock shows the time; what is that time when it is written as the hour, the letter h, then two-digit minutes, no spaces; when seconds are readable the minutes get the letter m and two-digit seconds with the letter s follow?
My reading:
6h31
